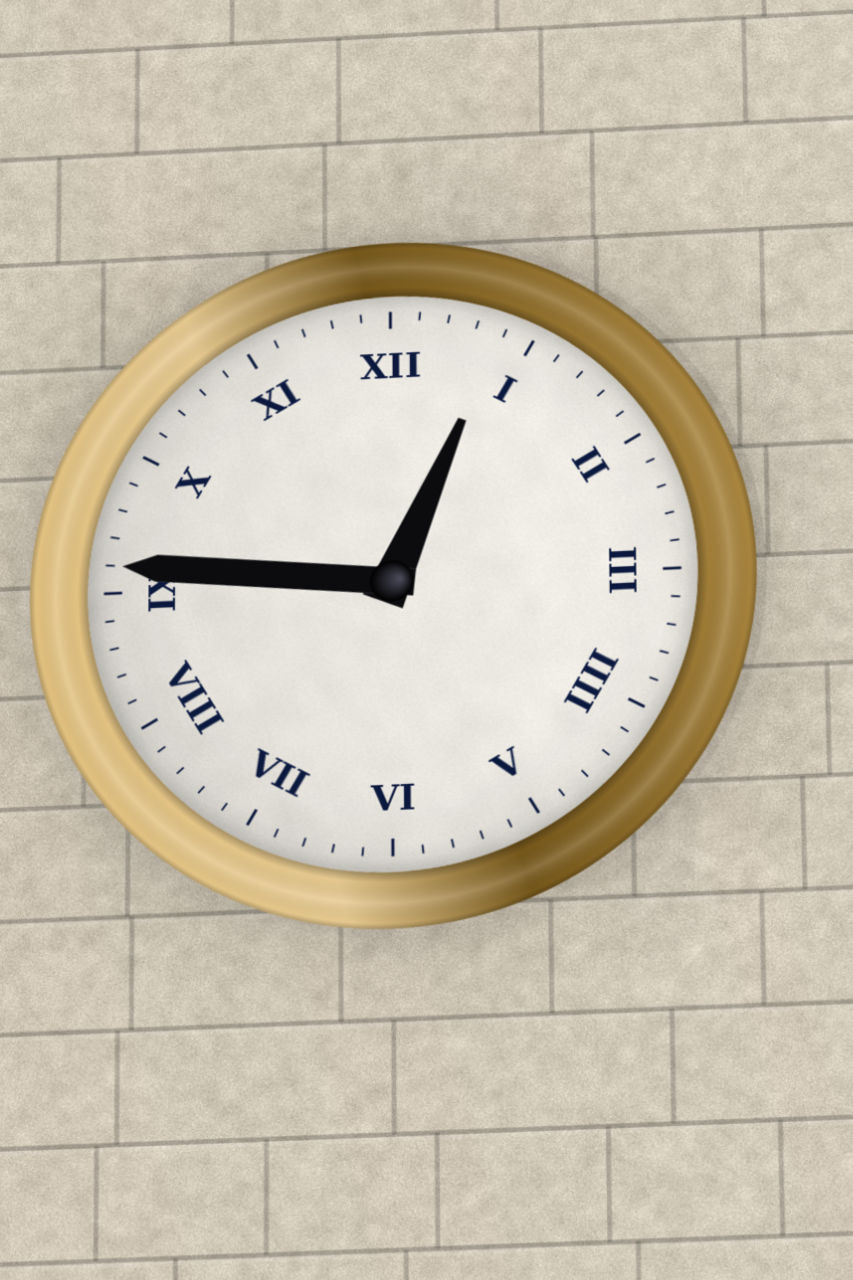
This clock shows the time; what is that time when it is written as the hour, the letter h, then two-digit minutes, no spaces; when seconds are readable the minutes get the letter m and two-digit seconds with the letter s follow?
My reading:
12h46
